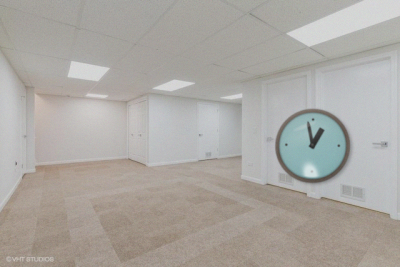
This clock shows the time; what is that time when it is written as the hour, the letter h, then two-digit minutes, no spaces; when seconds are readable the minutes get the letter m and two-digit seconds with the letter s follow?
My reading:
12h58
